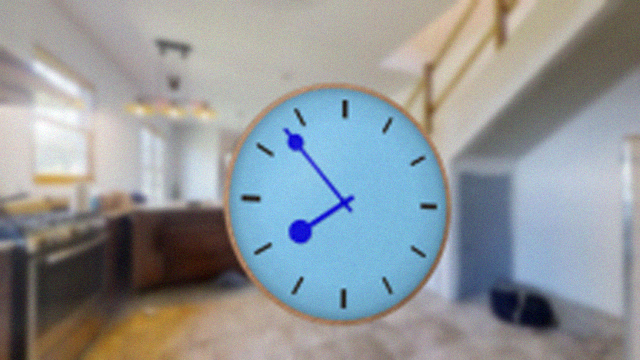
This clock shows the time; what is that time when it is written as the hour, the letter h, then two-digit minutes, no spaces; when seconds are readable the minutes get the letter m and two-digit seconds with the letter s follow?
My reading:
7h53
